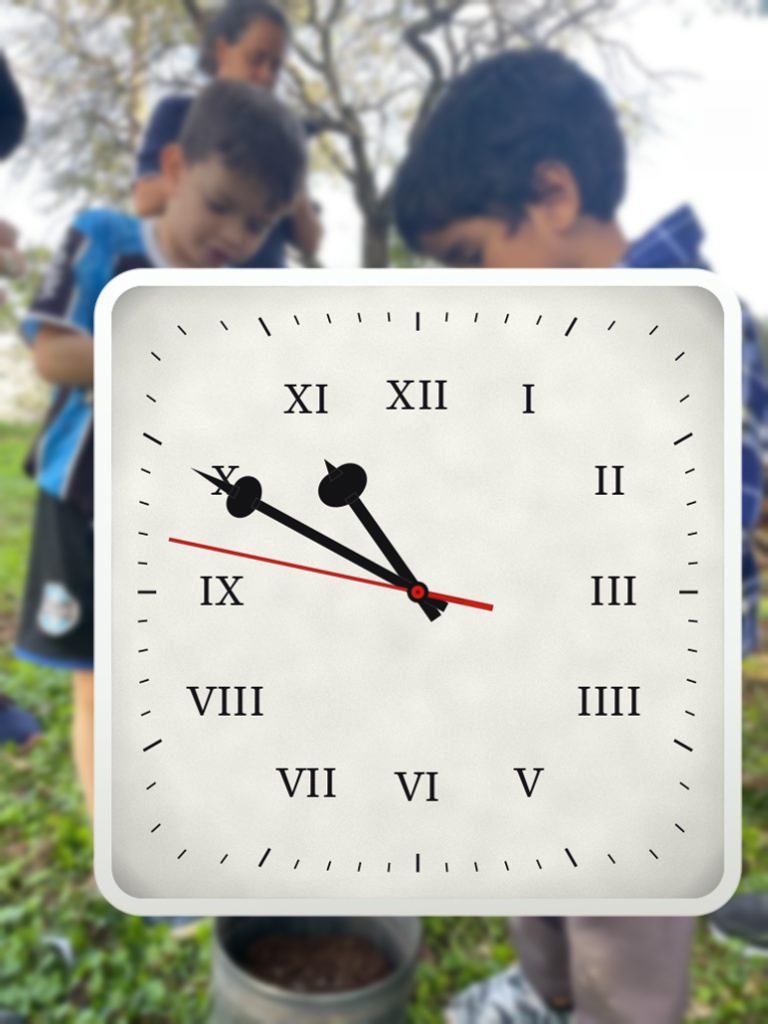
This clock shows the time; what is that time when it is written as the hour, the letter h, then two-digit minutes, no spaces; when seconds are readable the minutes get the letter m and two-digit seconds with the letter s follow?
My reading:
10h49m47s
